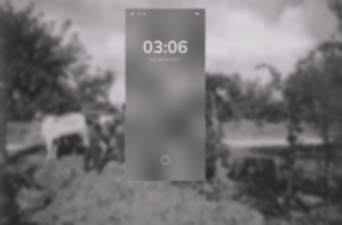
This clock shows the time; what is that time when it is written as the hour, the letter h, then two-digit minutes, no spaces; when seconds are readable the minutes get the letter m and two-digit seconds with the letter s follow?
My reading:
3h06
